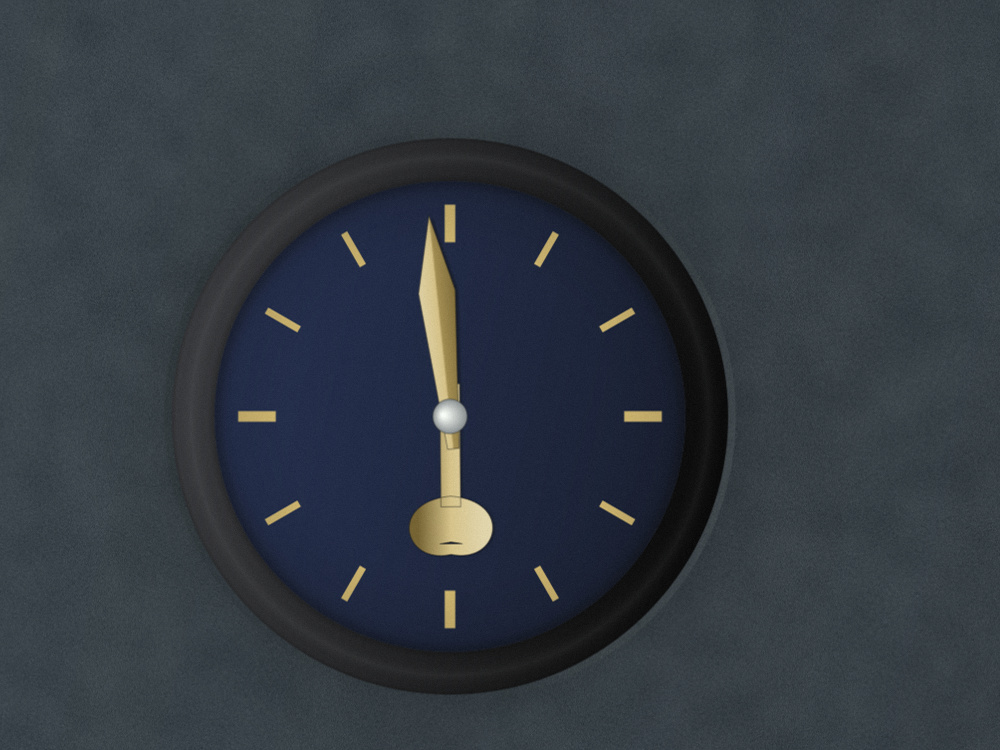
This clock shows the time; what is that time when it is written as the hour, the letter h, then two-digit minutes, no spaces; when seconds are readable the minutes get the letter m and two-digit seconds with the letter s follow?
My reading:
5h59
